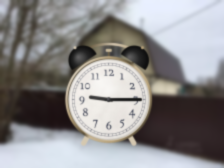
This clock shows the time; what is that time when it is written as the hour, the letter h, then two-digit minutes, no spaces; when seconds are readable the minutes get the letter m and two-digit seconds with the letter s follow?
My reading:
9h15
